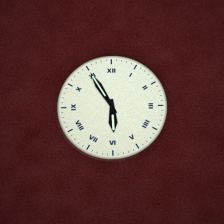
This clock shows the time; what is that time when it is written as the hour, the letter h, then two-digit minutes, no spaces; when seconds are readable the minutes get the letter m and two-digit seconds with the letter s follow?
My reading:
5h55
